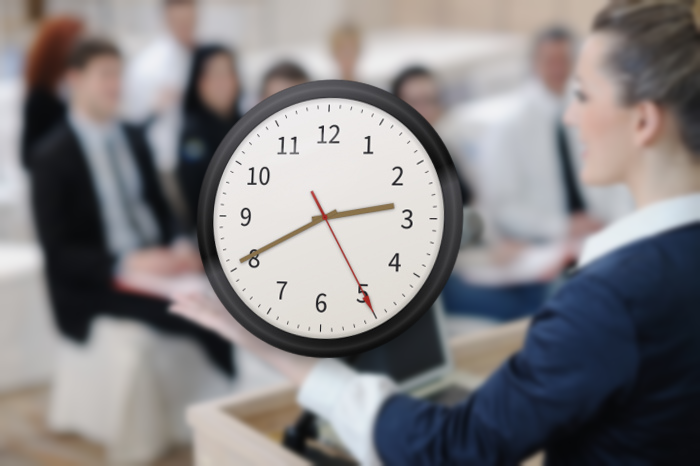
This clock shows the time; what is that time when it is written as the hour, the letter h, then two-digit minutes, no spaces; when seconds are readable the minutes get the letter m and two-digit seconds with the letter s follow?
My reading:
2h40m25s
